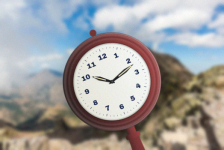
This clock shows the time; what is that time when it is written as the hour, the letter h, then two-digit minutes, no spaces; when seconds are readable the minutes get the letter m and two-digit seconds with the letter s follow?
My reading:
10h12
